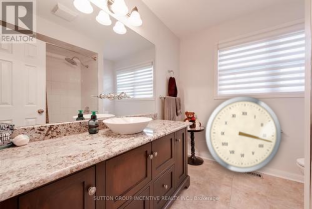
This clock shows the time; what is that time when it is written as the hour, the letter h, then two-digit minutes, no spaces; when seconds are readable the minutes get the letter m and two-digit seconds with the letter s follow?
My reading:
3h17
